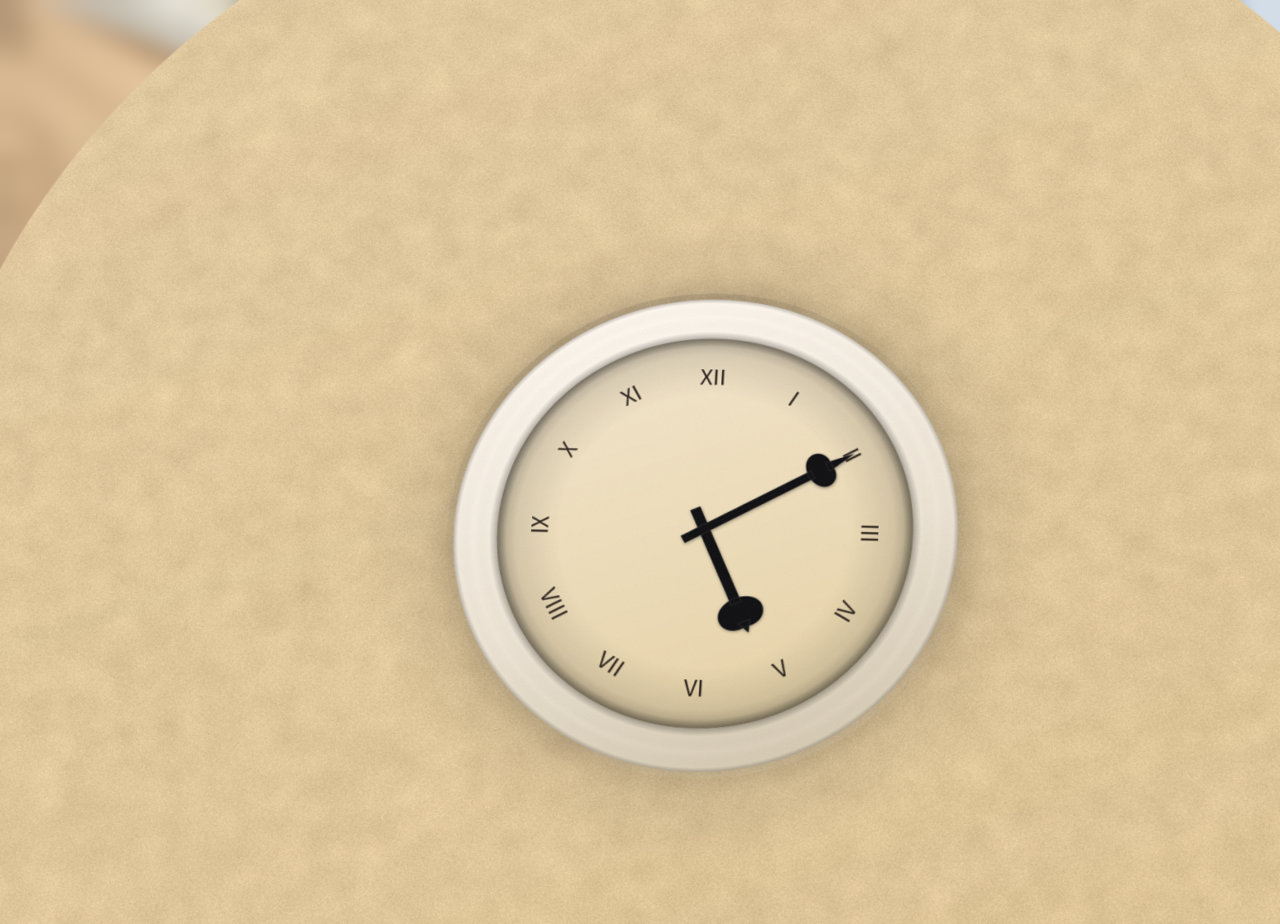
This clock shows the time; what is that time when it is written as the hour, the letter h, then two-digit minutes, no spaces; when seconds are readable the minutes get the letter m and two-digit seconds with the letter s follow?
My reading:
5h10
